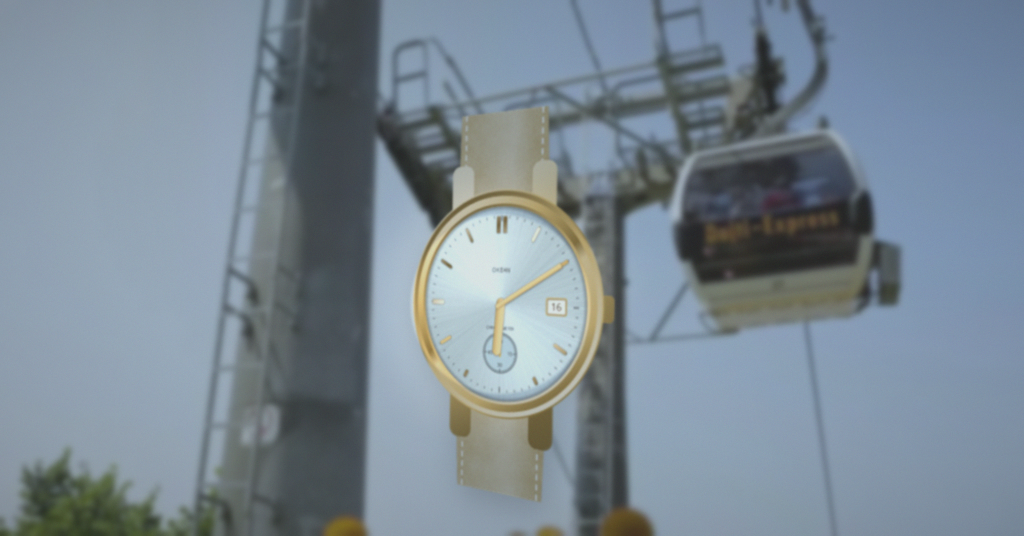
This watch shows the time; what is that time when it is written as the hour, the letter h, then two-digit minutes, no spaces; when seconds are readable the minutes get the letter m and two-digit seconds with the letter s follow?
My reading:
6h10
